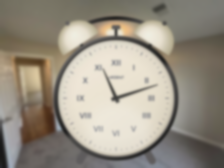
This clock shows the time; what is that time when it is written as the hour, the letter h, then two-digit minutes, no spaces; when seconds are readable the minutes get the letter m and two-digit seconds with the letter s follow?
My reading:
11h12
